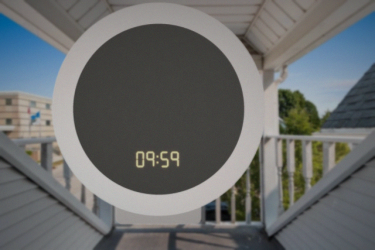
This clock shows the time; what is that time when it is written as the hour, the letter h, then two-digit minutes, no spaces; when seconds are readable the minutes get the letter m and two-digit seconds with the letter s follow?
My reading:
9h59
